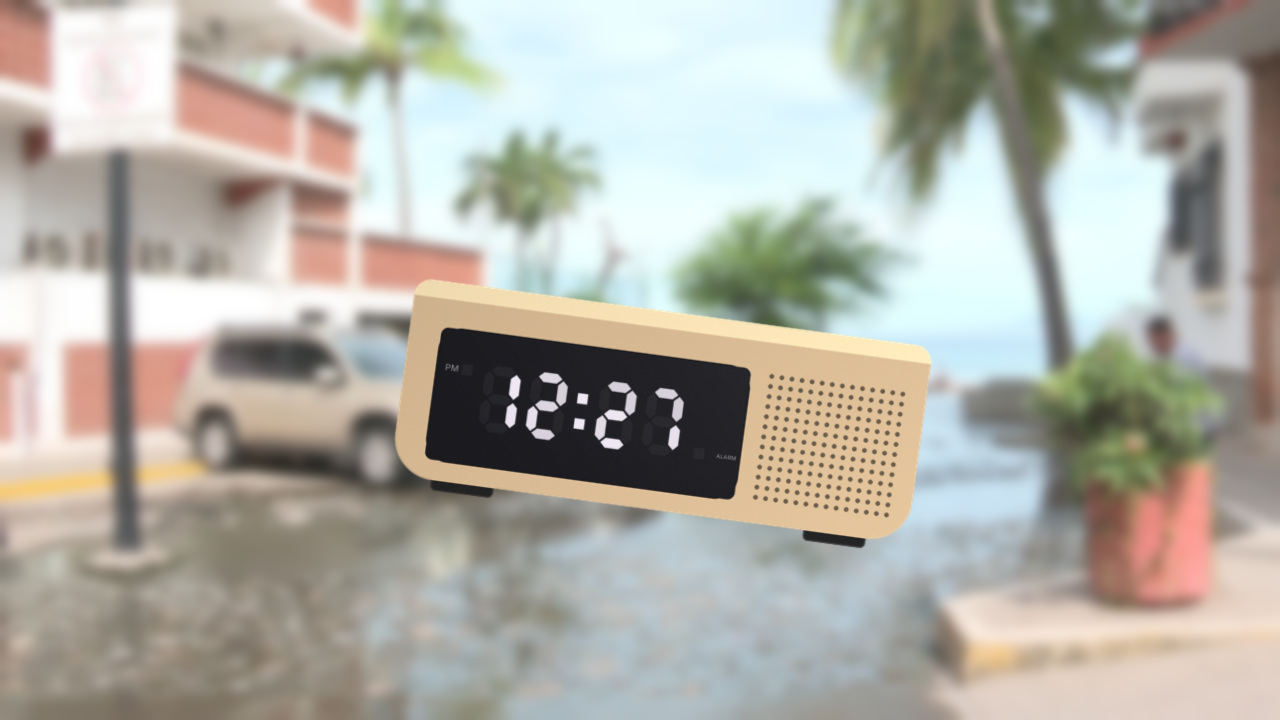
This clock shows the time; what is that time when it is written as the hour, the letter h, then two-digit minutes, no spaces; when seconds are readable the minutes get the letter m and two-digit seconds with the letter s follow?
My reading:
12h27
